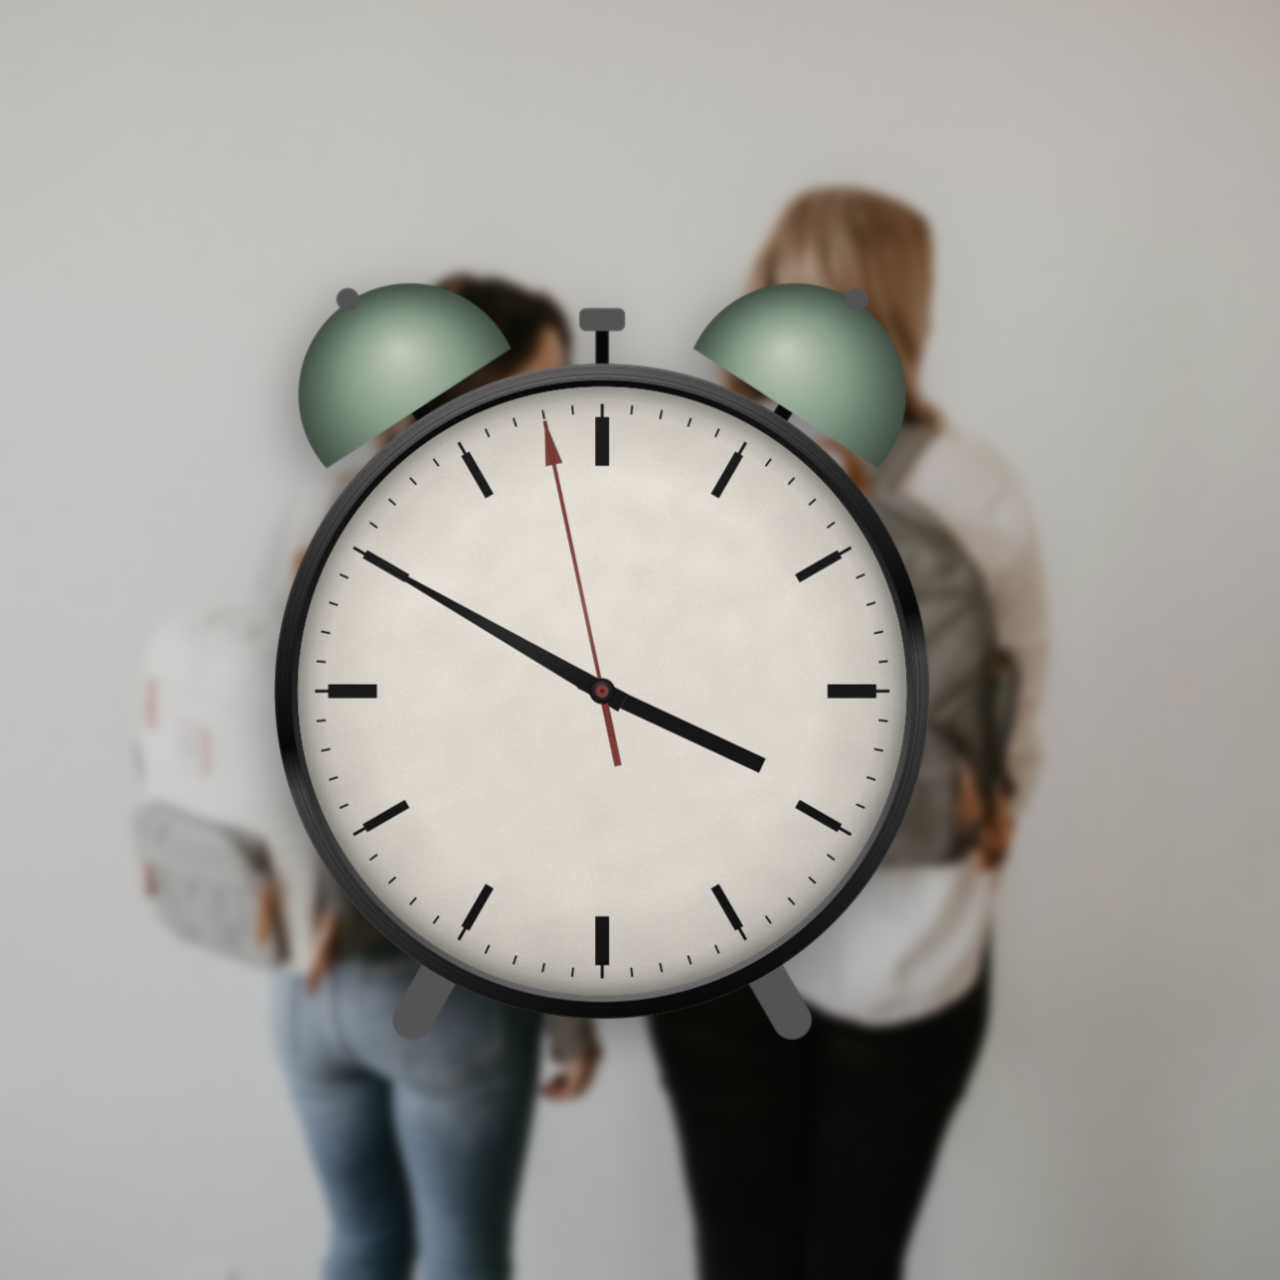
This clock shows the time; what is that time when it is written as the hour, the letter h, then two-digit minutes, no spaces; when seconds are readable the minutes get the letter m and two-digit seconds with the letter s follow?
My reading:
3h49m58s
